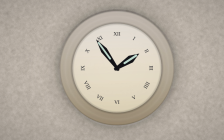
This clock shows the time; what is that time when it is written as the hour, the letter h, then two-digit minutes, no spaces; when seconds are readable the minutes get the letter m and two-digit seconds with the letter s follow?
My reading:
1h54
